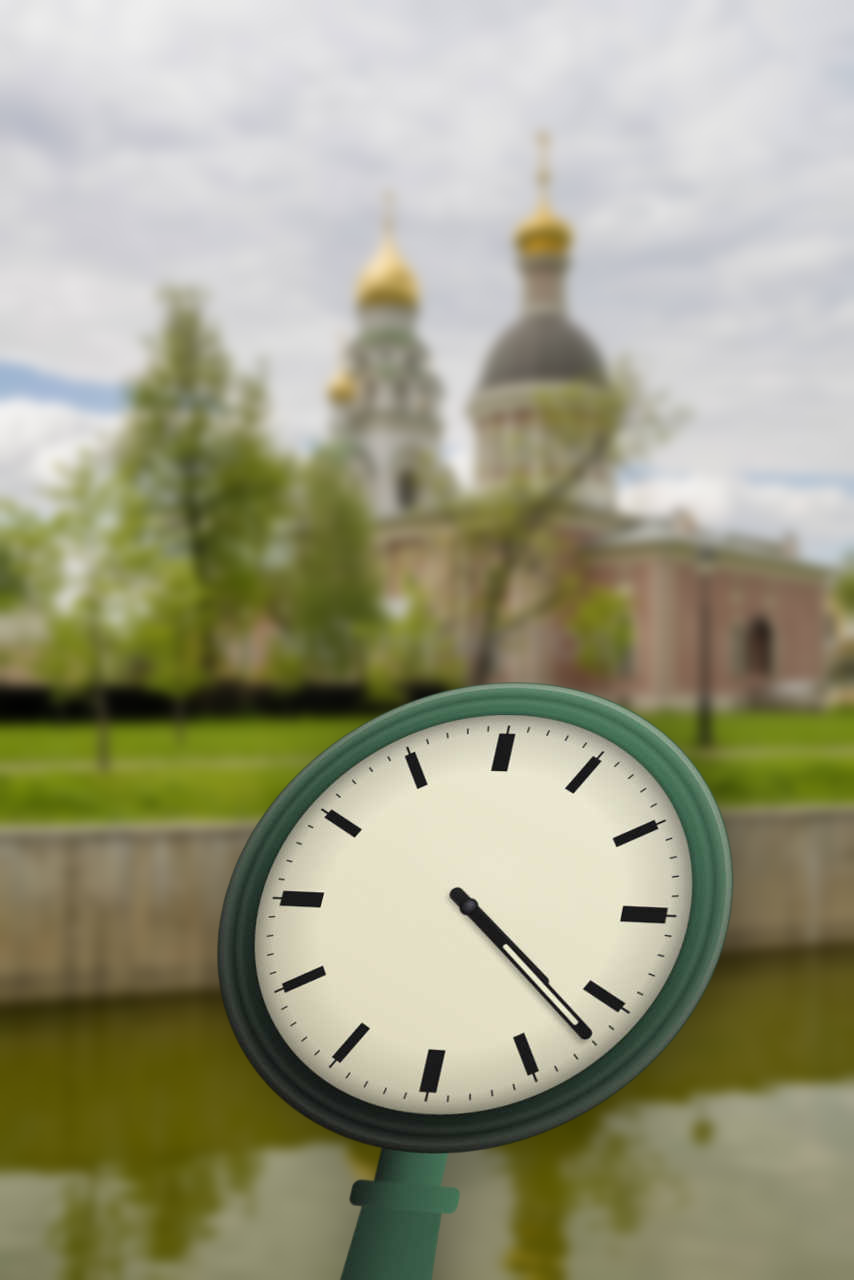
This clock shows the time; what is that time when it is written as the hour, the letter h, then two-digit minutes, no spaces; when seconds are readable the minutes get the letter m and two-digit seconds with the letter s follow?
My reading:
4h22
